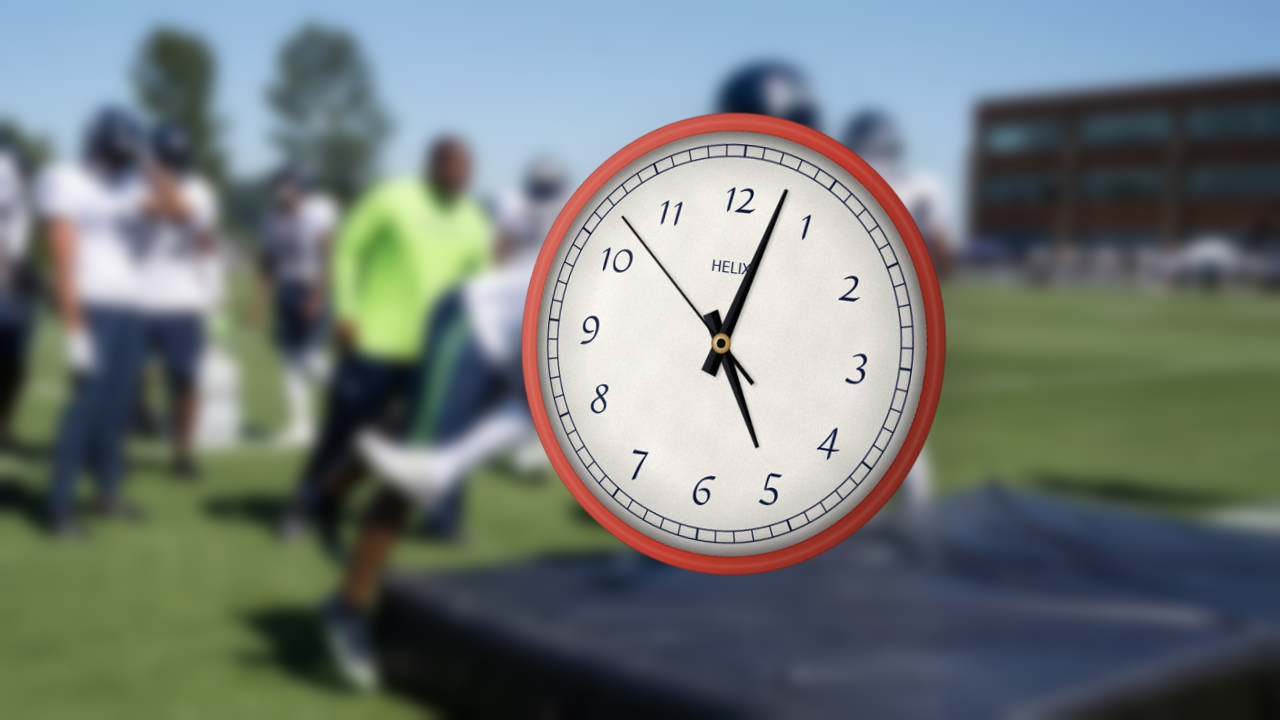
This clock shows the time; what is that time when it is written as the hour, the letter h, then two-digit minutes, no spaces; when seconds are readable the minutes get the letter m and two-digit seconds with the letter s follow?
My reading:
5h02m52s
